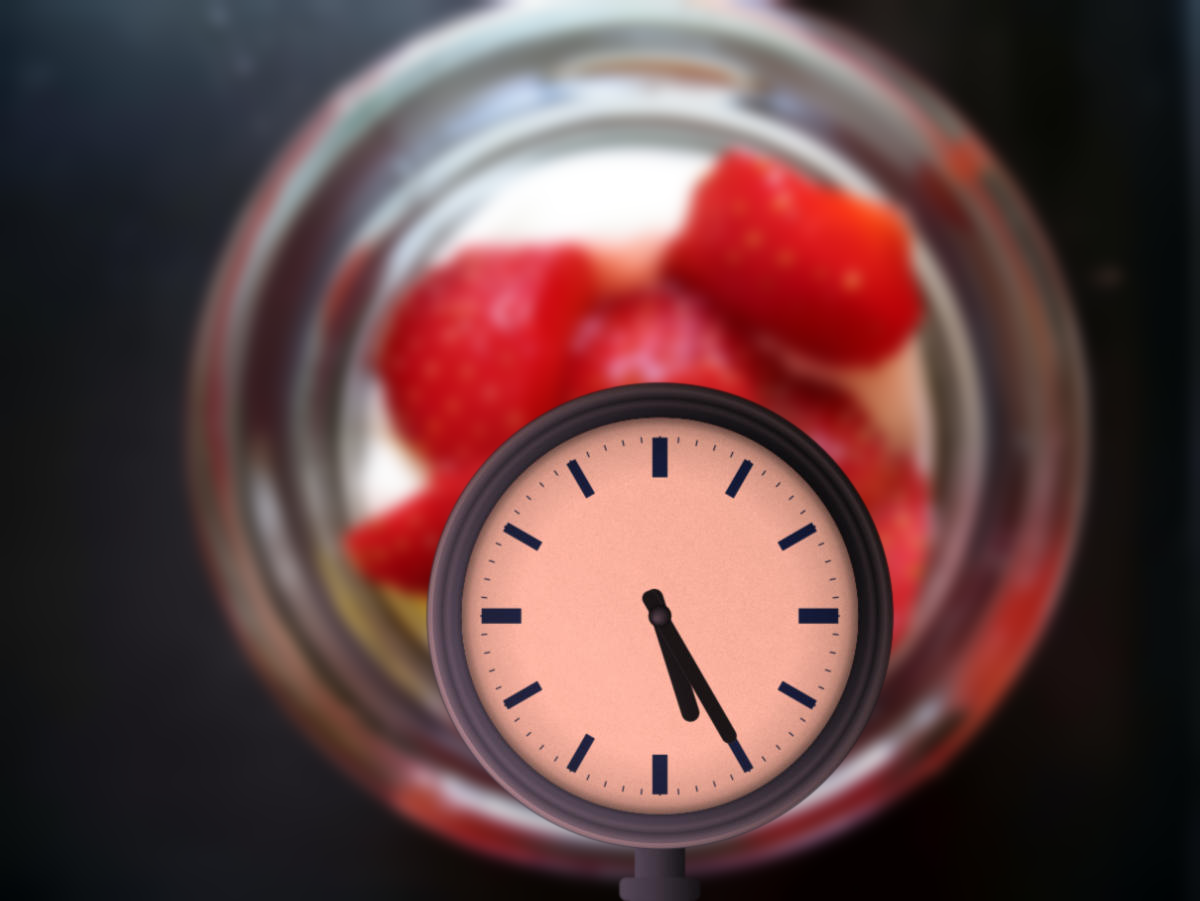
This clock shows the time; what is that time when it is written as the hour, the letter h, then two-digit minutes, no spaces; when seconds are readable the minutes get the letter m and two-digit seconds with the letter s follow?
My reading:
5h25
